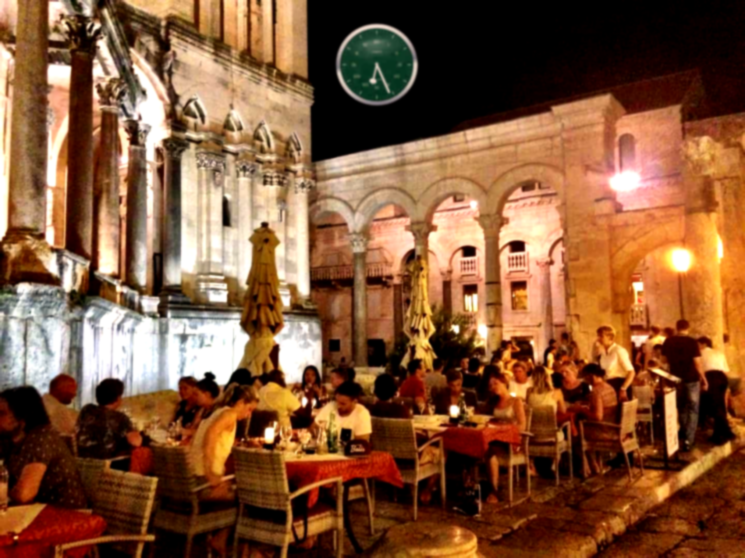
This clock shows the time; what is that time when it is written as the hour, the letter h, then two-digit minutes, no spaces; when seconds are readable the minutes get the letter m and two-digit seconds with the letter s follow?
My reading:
6h26
